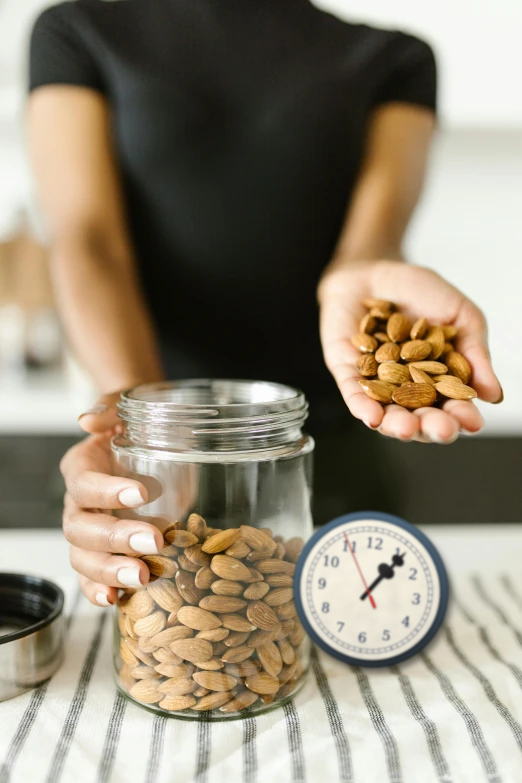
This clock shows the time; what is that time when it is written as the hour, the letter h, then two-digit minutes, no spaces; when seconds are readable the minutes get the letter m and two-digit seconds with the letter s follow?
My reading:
1h05m55s
